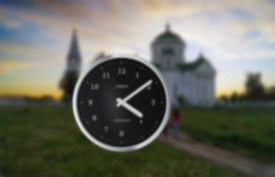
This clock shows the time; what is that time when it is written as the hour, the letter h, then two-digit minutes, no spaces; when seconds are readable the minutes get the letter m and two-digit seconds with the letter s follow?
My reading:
4h09
